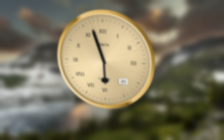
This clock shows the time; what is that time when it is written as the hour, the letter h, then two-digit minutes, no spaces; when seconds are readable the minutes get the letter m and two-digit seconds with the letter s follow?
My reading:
5h57
